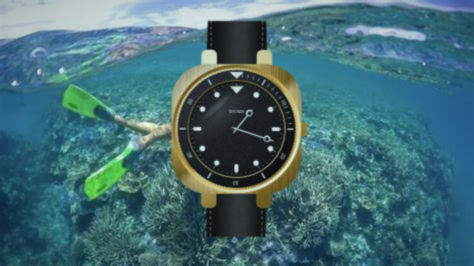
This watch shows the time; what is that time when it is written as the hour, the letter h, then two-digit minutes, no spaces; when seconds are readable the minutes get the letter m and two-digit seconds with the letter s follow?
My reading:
1h18
